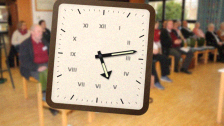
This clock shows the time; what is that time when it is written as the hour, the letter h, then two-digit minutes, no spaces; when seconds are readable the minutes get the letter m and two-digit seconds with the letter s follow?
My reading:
5h13
